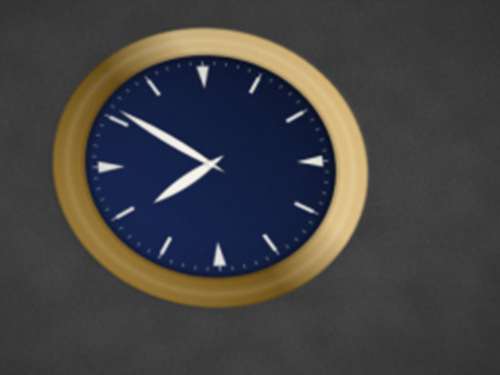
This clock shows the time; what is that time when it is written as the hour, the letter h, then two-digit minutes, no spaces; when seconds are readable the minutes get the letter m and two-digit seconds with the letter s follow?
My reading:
7h51
